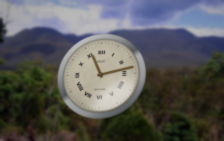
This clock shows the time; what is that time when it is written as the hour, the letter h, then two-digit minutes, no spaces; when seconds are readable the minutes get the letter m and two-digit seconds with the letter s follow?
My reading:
11h13
